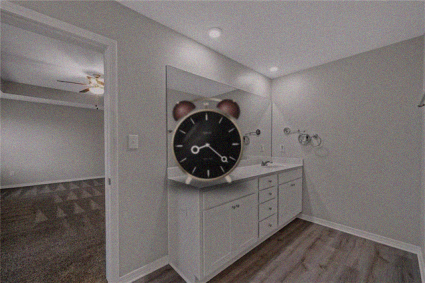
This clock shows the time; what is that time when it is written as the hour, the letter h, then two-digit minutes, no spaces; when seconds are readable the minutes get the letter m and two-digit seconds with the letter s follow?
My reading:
8h22
